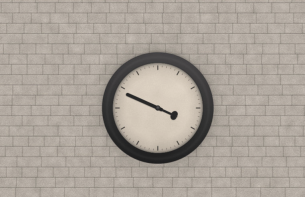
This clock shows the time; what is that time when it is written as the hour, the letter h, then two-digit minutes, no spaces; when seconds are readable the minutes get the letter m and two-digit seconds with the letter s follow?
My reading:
3h49
